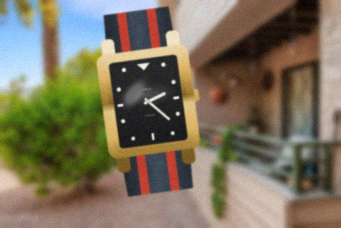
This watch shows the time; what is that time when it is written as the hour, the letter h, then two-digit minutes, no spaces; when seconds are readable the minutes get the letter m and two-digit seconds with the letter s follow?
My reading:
2h23
